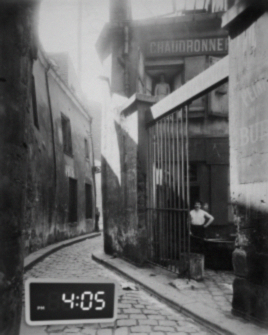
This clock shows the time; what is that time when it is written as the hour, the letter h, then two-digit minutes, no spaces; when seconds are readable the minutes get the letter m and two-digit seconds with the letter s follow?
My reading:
4h05
